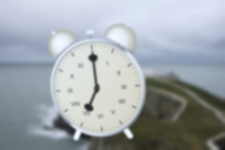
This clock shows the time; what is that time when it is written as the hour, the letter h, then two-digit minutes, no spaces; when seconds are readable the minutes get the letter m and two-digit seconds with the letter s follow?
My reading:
7h00
